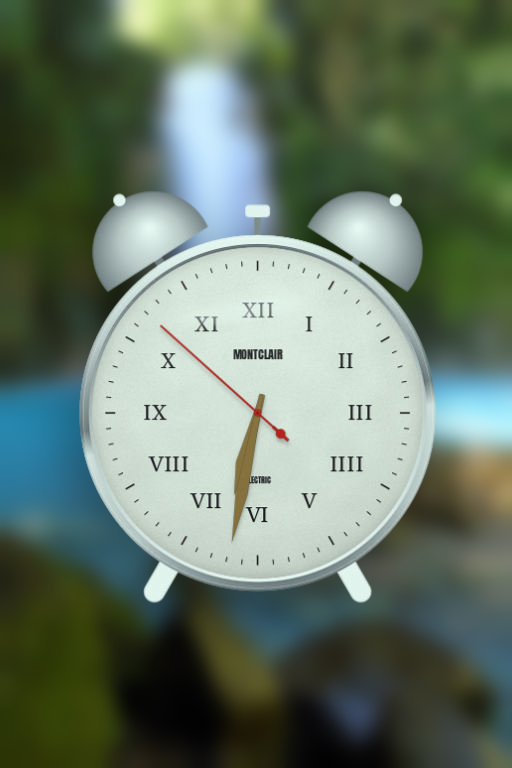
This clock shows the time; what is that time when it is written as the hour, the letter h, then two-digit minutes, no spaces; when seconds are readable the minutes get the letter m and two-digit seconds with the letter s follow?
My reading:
6h31m52s
